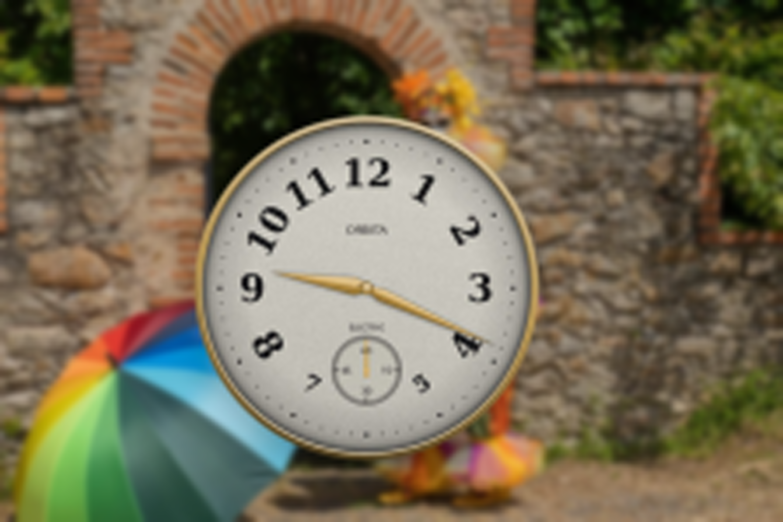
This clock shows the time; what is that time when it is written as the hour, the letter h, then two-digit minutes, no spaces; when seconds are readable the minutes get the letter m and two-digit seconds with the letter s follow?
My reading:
9h19
